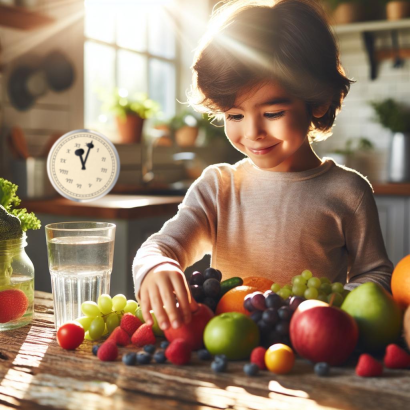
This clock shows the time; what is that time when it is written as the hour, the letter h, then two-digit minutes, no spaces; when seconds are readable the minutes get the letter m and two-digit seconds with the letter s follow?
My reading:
11h01
